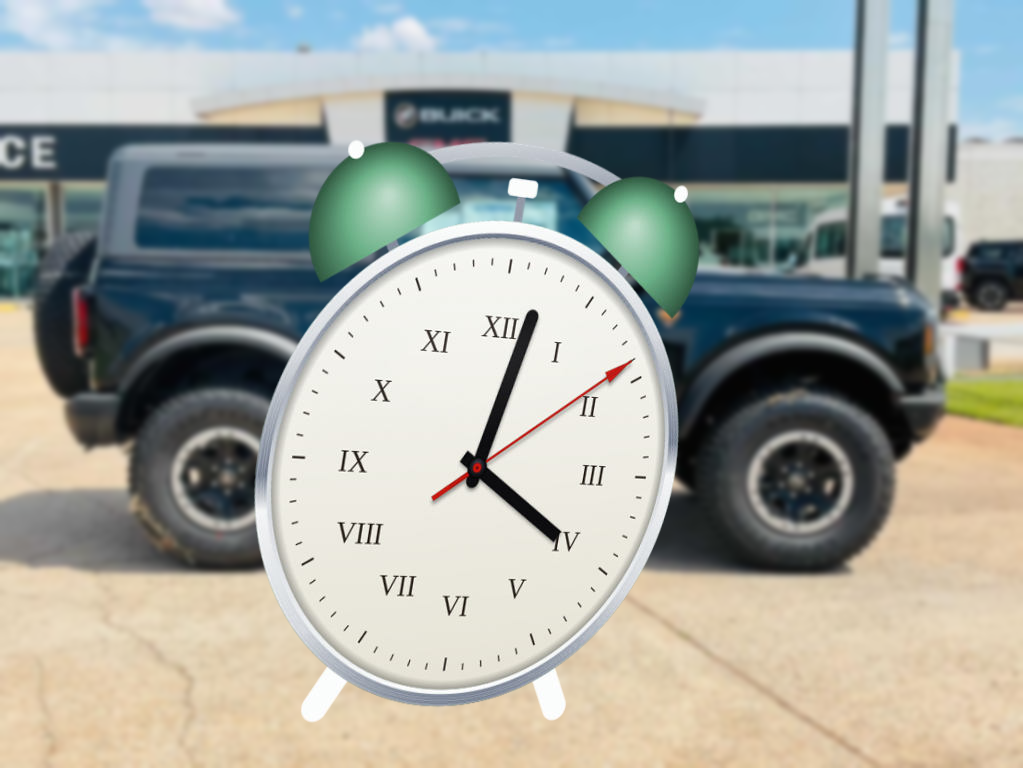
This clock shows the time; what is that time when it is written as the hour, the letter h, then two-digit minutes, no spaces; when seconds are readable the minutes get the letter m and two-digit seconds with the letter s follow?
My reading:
4h02m09s
